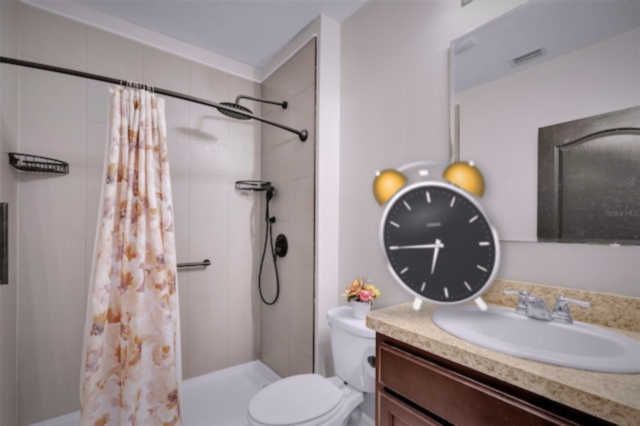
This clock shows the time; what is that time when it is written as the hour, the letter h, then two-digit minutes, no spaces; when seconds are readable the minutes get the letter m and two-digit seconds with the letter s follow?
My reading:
6h45
